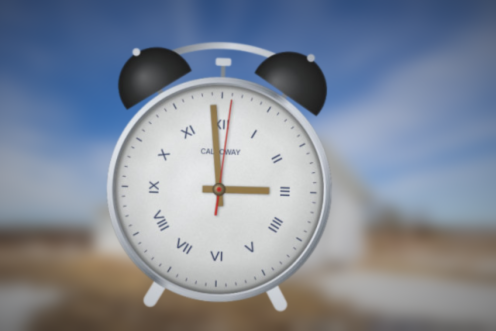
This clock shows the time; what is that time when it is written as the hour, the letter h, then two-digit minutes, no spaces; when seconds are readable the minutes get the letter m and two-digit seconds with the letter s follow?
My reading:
2h59m01s
